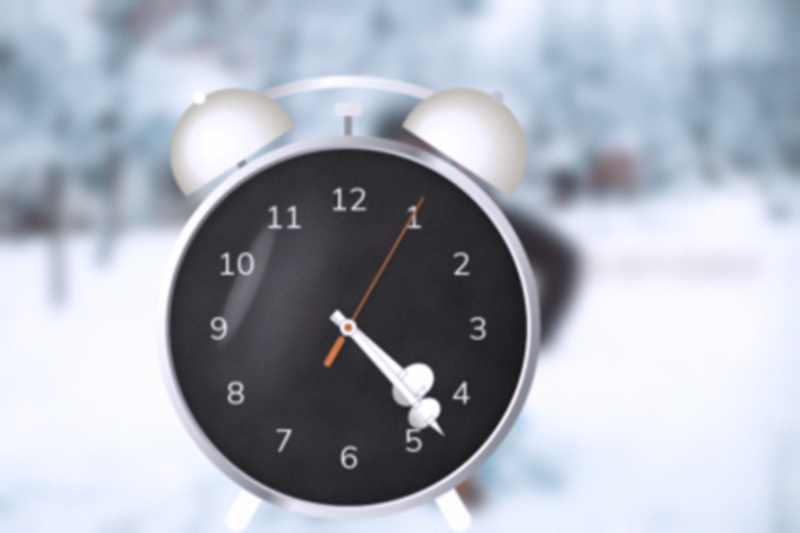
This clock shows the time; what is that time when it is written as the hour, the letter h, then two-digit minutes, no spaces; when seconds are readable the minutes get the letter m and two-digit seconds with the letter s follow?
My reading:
4h23m05s
